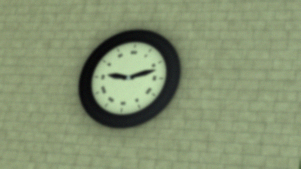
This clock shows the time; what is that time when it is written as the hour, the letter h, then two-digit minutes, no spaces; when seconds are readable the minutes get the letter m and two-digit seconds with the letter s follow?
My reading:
9h12
